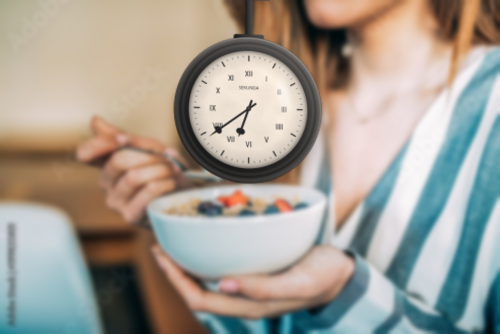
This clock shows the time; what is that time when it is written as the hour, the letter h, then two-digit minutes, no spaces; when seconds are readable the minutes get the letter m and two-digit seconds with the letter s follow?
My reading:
6h39
